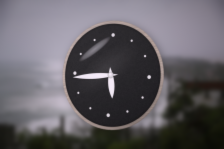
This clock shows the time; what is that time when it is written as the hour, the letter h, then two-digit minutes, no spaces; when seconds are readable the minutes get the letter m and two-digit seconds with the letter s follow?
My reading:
5h44
